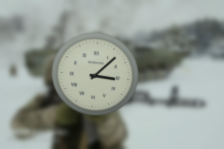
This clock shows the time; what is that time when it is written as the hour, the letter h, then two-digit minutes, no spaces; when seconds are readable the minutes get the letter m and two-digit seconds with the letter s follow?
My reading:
3h07
